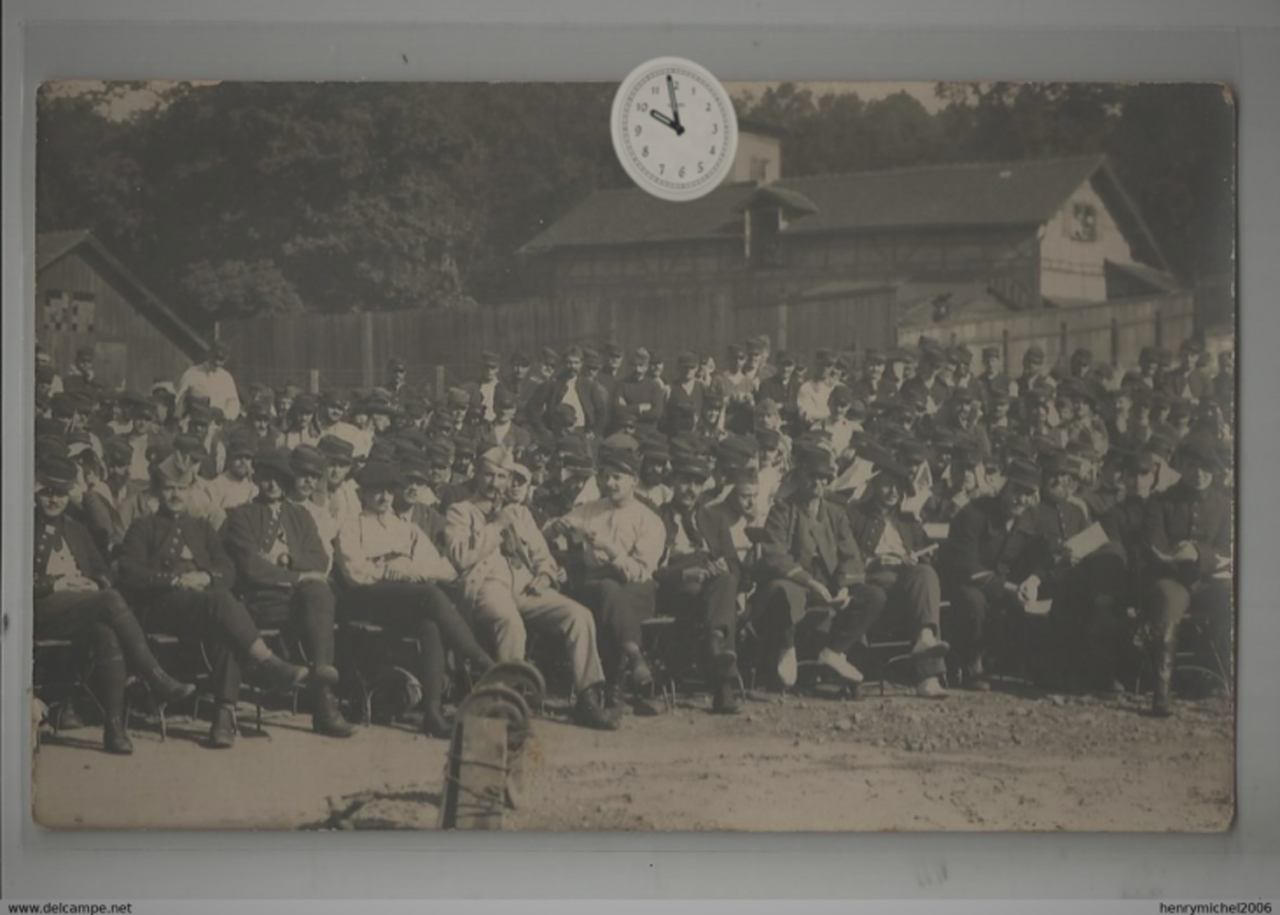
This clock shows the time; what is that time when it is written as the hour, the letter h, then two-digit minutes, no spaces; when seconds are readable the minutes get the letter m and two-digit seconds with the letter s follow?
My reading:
9h59
